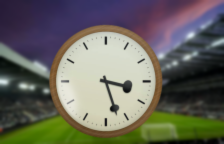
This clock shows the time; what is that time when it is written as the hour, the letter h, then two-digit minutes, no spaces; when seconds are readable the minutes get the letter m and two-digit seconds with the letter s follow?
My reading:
3h27
